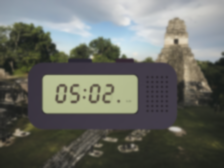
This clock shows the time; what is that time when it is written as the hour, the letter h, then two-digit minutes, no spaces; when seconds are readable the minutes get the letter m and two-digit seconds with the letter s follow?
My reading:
5h02
